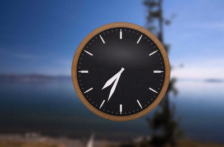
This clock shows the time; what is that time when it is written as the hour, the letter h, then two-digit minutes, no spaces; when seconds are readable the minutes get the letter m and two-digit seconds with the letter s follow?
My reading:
7h34
